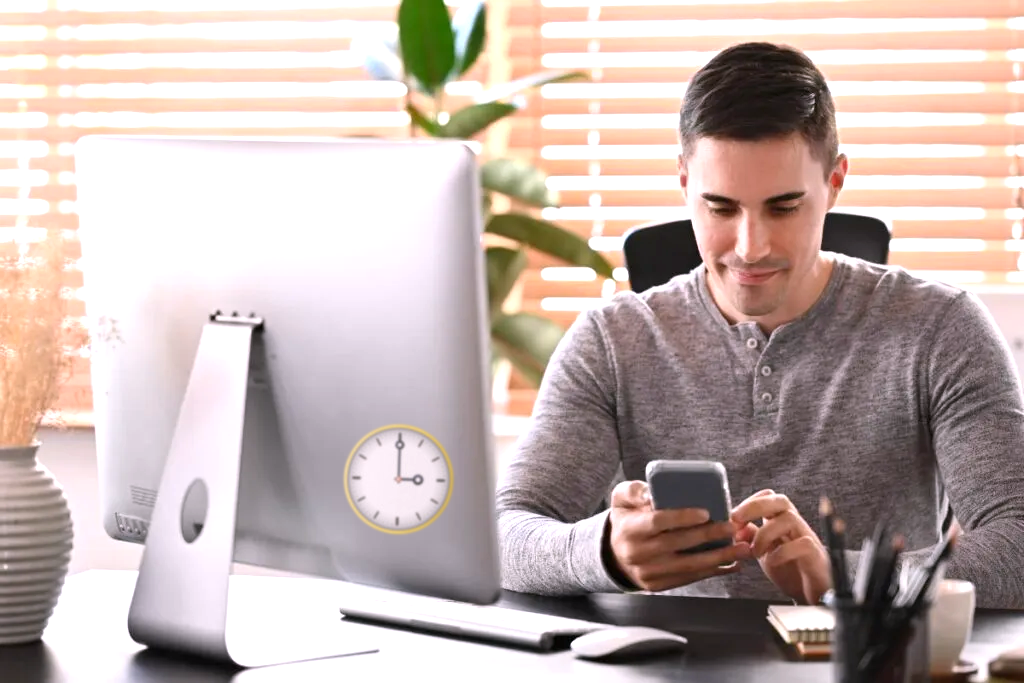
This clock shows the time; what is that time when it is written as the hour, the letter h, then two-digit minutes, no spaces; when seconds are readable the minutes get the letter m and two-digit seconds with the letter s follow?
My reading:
3h00
